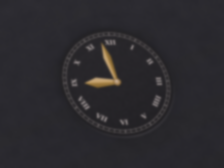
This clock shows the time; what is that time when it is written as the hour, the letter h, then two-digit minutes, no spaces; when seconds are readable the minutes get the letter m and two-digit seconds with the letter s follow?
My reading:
8h58
